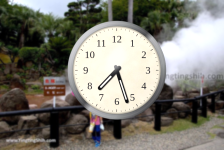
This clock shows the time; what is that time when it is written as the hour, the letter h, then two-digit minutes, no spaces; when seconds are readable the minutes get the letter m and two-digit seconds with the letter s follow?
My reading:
7h27
